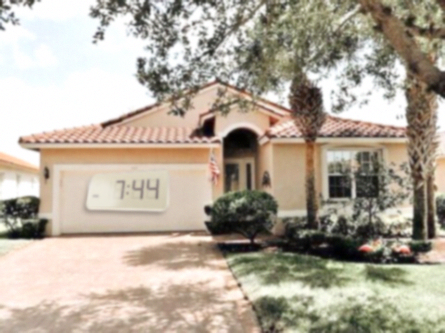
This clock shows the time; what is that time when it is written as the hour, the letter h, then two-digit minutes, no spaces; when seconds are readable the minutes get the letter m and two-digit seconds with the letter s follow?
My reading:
7h44
